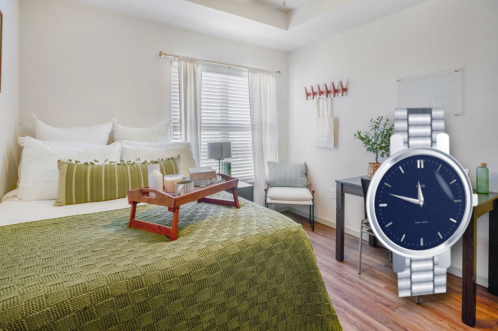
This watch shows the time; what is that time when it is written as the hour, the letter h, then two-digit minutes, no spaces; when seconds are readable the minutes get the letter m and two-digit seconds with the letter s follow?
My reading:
11h48
